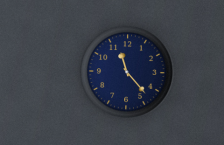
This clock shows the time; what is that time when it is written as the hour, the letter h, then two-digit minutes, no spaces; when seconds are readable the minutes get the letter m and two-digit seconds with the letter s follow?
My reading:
11h23
